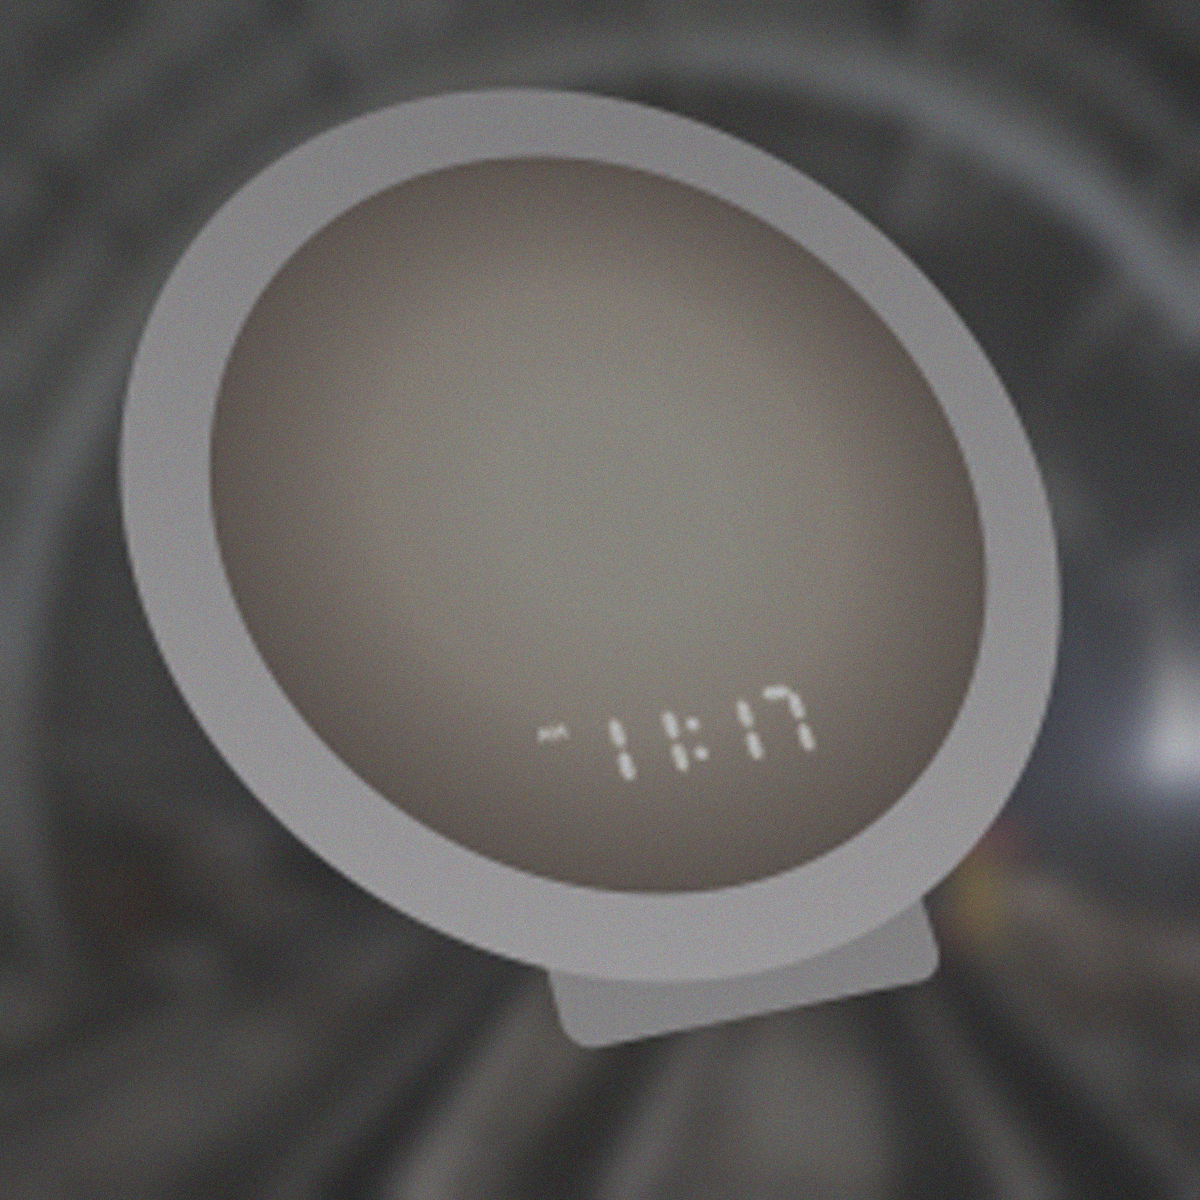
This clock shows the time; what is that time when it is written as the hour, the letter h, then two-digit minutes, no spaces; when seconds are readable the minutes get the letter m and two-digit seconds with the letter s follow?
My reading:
11h17
